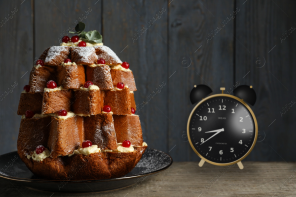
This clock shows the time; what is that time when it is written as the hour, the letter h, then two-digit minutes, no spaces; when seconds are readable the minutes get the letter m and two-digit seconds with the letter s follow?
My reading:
8h39
